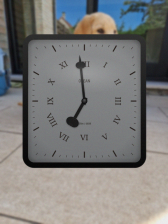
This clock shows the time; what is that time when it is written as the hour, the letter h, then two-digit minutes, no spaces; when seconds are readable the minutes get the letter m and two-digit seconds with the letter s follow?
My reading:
6h59
